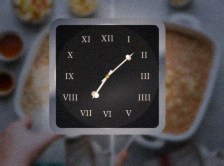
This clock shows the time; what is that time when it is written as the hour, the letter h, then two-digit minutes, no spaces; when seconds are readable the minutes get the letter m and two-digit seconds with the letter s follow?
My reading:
7h08
